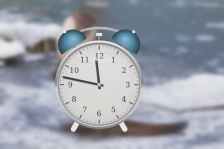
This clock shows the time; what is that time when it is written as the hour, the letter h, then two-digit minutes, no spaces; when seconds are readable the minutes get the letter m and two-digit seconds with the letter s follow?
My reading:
11h47
